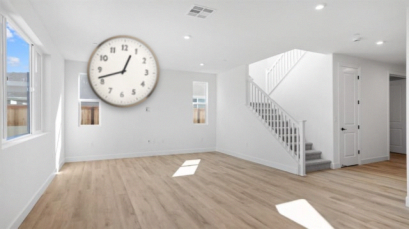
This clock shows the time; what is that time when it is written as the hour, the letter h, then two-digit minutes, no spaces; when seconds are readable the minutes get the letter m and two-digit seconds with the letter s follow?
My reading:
12h42
